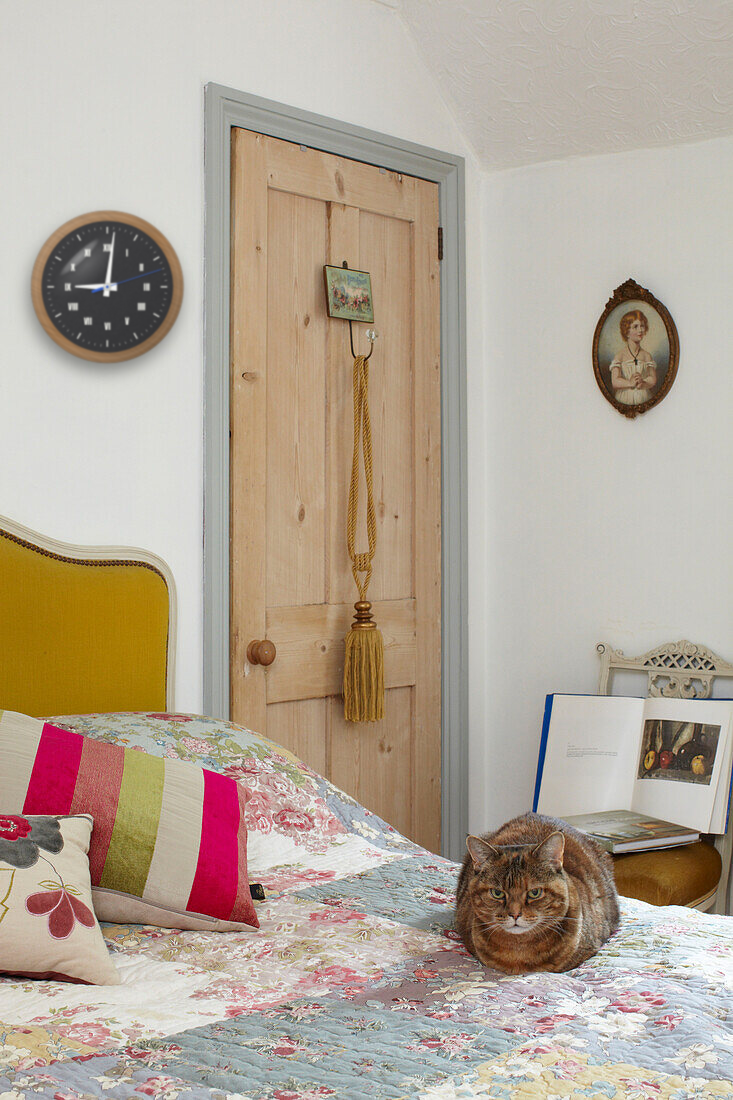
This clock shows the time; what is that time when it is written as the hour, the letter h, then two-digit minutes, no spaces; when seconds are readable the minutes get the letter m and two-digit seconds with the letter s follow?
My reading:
9h01m12s
